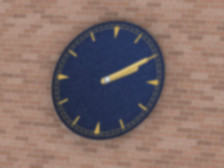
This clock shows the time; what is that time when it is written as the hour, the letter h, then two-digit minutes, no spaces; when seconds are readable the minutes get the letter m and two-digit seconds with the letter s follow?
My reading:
2h10
